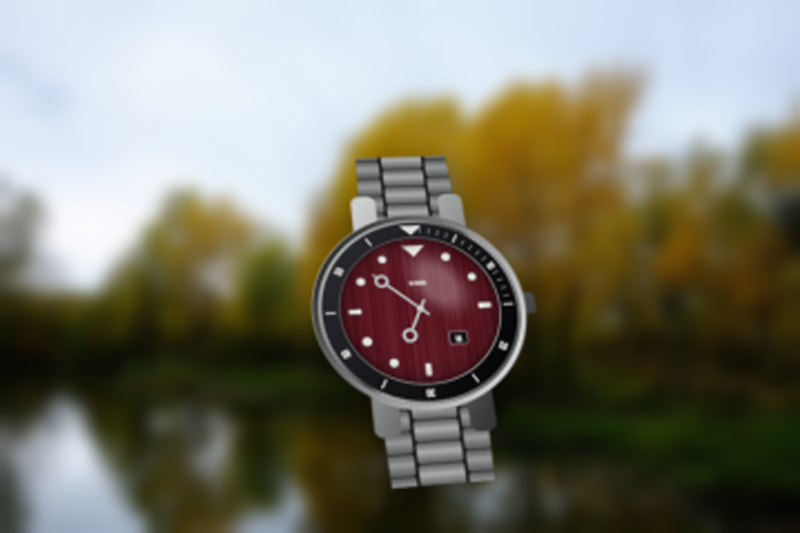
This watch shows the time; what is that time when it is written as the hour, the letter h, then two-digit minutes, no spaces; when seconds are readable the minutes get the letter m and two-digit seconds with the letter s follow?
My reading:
6h52
